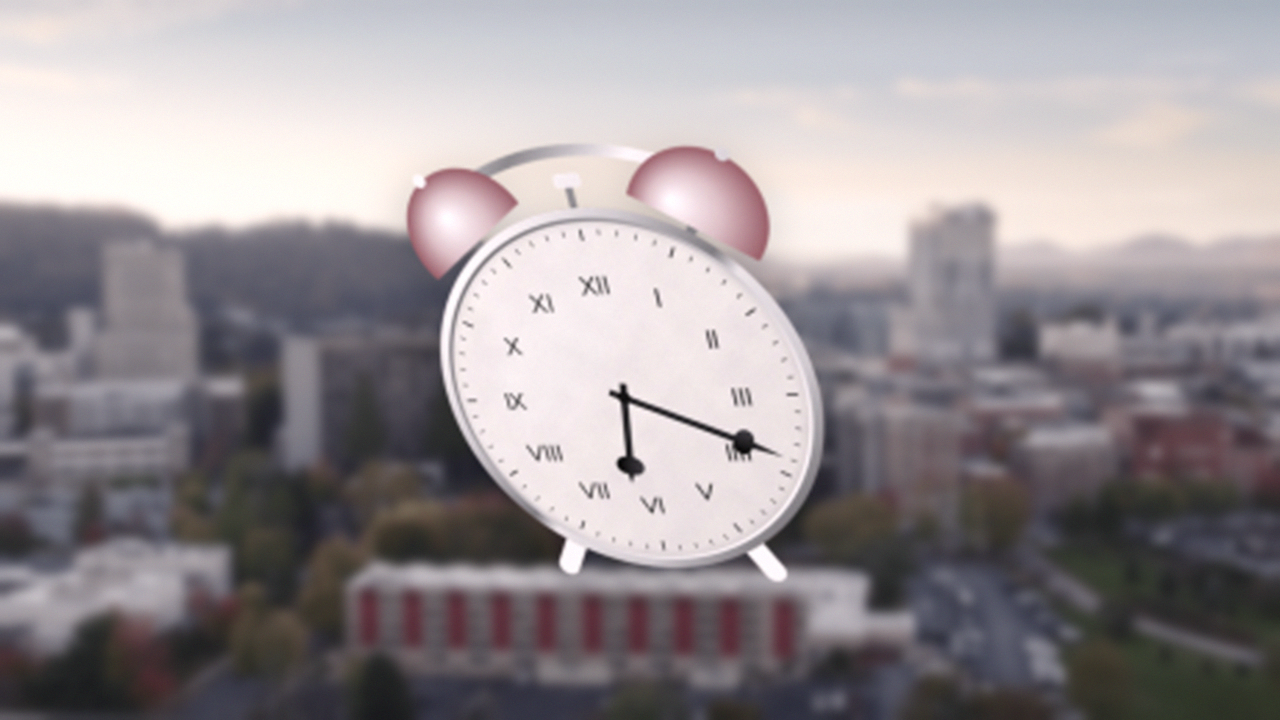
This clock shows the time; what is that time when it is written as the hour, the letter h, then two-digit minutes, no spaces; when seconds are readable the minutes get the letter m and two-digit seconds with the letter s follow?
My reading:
6h19
